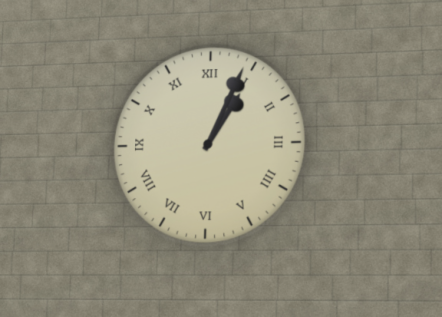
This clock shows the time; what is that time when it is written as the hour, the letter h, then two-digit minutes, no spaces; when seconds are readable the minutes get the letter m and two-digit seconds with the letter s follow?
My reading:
1h04
